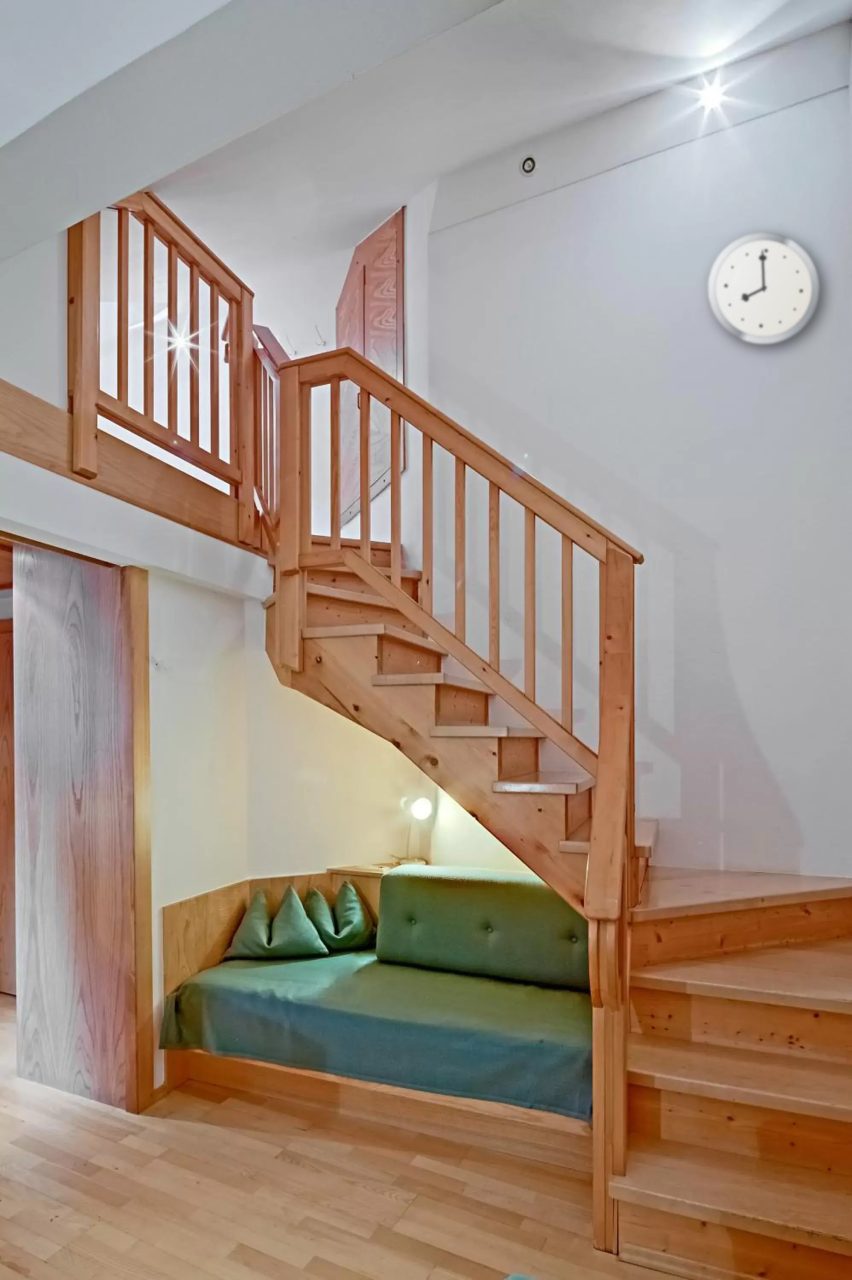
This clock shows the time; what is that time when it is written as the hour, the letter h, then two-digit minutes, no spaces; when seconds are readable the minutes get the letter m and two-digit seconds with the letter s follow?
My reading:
7h59
